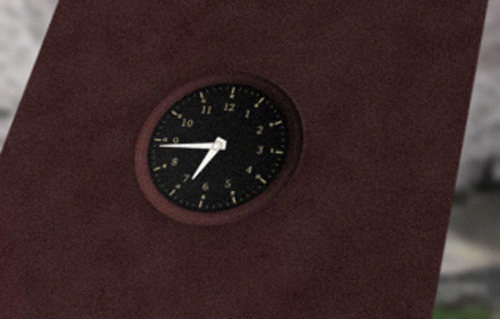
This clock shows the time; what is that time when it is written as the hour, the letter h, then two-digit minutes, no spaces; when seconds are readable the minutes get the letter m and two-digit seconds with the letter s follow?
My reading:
6h44
